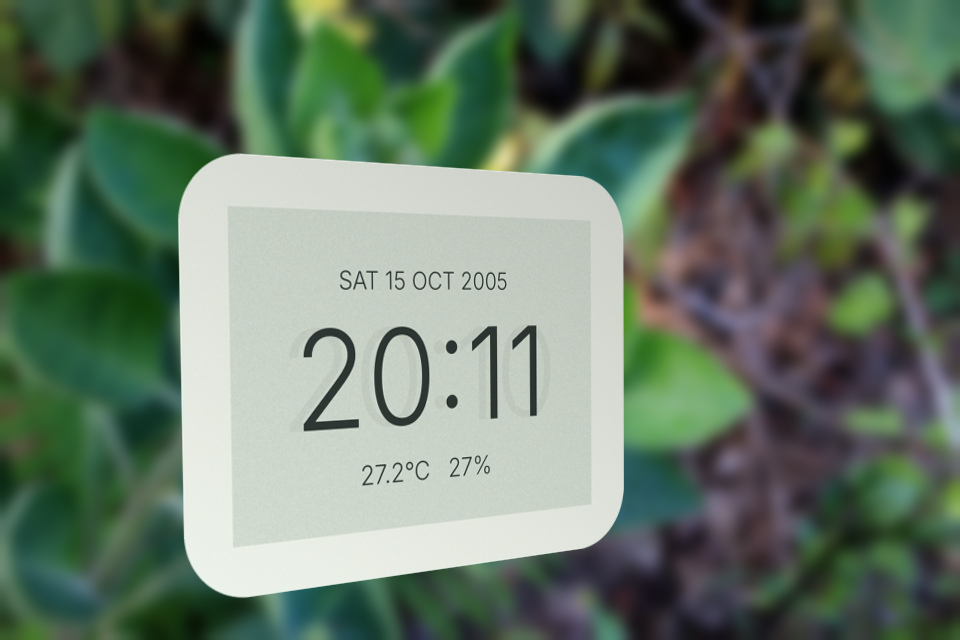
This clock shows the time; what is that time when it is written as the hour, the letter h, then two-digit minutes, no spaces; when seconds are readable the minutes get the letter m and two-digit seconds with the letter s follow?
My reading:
20h11
